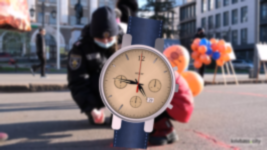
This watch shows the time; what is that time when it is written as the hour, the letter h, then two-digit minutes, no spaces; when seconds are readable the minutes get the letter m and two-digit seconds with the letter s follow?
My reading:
4h46
